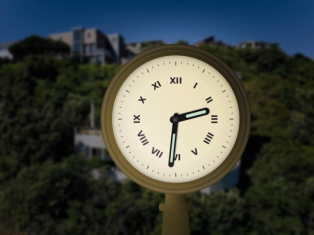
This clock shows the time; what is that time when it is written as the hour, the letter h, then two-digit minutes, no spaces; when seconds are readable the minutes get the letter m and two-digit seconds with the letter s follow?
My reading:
2h31
